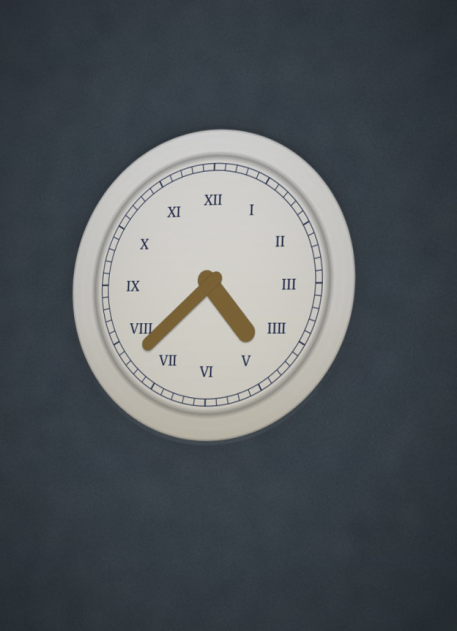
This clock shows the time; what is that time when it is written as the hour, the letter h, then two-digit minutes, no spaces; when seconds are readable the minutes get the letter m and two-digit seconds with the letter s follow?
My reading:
4h38
